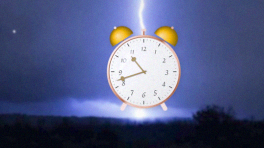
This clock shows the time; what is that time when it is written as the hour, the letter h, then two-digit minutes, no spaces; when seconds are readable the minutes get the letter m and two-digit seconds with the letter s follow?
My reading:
10h42
